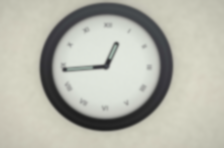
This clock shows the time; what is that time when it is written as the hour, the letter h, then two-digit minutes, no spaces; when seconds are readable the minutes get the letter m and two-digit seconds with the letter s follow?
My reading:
12h44
